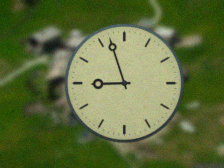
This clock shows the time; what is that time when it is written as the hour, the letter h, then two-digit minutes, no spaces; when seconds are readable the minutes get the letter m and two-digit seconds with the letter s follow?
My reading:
8h57
